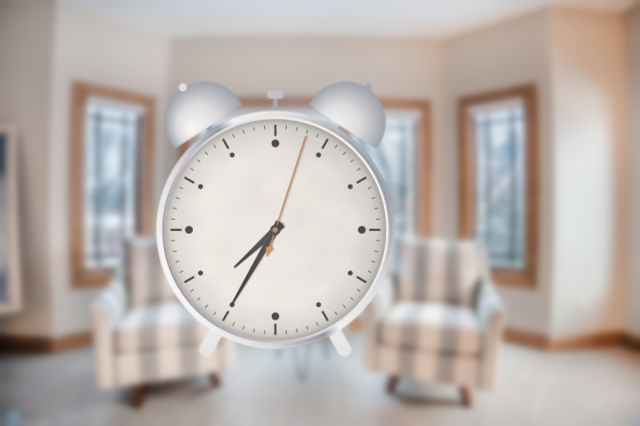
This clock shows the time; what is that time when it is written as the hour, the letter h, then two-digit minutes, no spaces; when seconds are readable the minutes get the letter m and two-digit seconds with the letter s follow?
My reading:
7h35m03s
